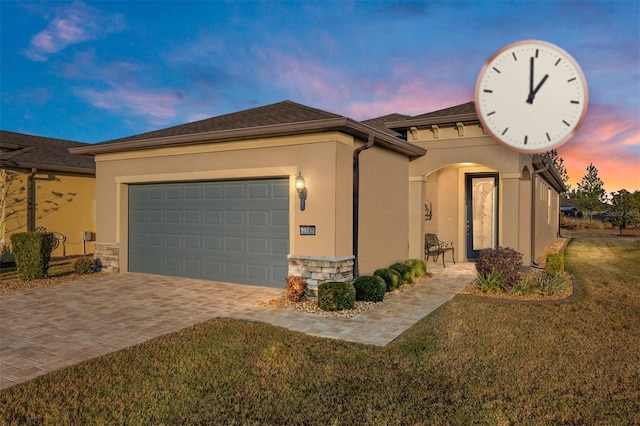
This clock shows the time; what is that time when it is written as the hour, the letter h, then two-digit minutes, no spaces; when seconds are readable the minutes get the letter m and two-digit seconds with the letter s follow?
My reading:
12h59
